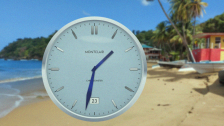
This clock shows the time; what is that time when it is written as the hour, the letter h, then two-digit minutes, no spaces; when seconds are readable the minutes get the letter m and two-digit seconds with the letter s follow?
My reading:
1h32
